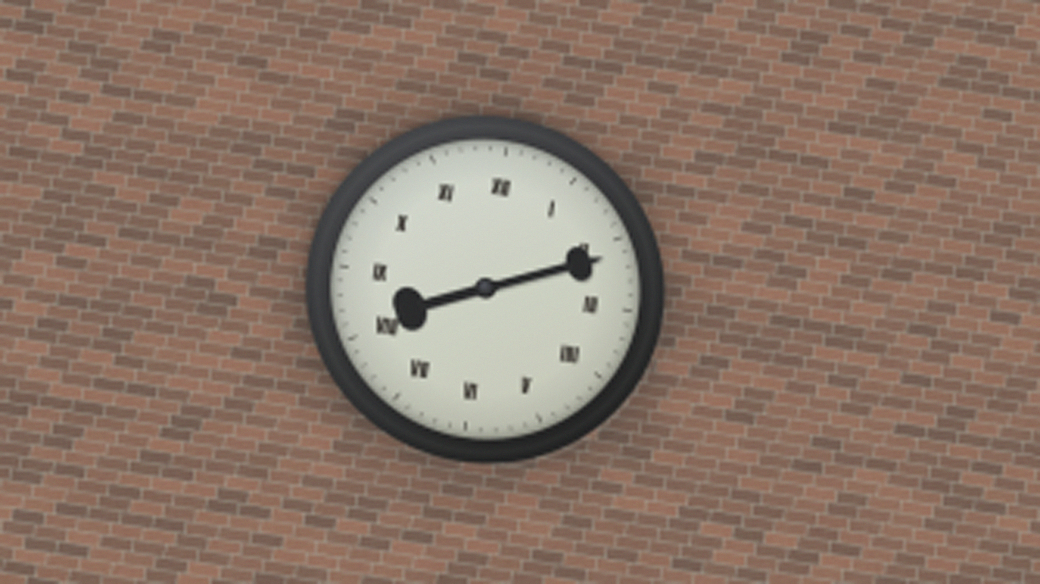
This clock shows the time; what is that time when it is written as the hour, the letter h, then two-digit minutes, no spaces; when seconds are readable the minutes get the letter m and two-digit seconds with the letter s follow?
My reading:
8h11
